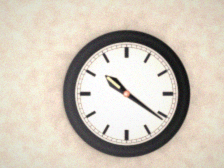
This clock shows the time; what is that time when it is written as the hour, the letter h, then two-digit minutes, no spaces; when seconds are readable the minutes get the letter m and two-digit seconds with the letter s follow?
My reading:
10h21
